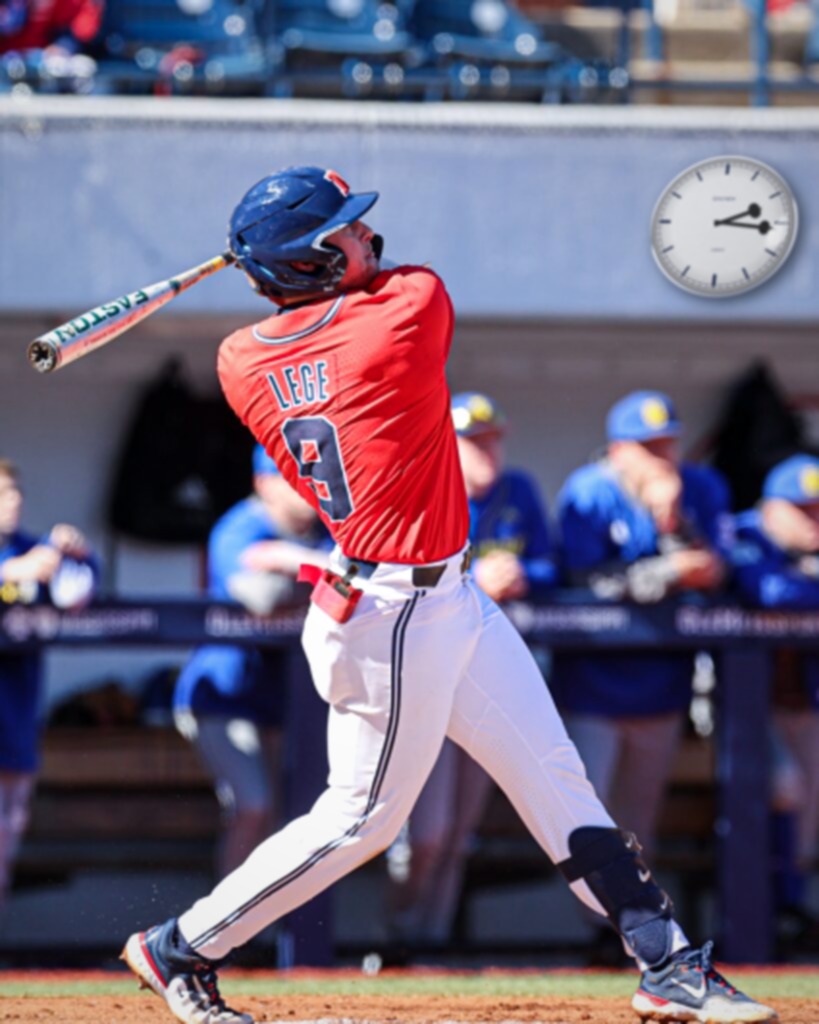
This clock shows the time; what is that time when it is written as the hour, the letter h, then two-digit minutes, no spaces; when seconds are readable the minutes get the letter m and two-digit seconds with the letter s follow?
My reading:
2h16
